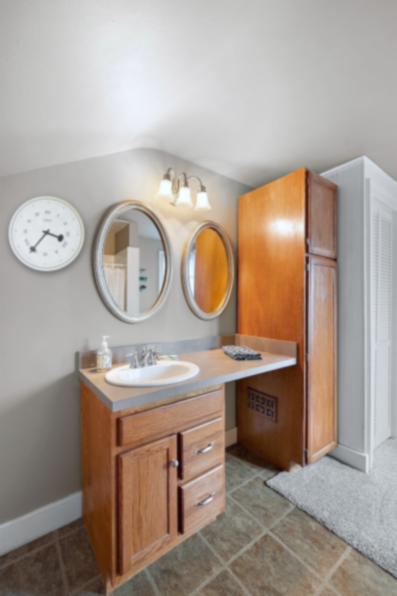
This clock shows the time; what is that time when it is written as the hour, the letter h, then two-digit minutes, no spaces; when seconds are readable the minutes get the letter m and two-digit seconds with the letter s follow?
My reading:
3h36
